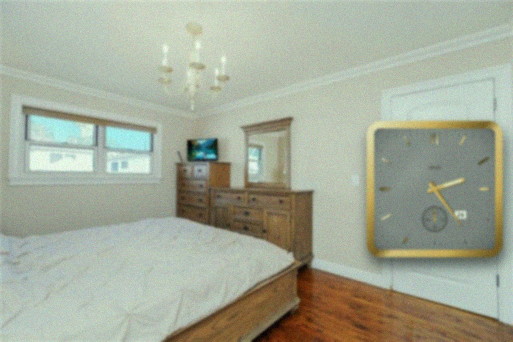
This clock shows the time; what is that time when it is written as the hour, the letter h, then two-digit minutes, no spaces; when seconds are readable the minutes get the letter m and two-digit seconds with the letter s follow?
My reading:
2h24
